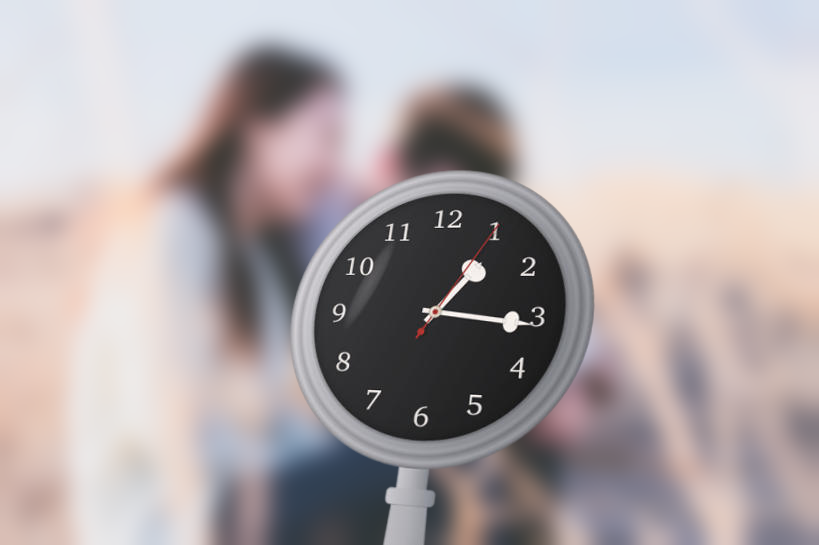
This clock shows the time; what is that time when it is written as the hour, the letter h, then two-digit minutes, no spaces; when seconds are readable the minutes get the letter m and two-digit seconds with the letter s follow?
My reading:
1h16m05s
